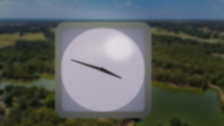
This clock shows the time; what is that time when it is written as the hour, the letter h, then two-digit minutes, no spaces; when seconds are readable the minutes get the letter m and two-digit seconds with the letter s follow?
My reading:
3h48
